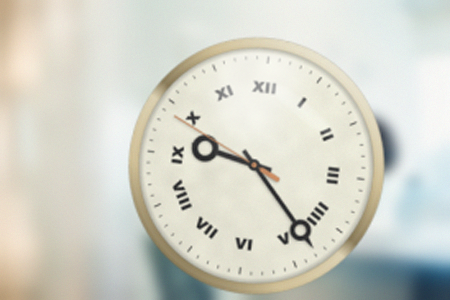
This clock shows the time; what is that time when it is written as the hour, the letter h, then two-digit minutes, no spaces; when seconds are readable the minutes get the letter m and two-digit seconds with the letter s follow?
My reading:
9h22m49s
